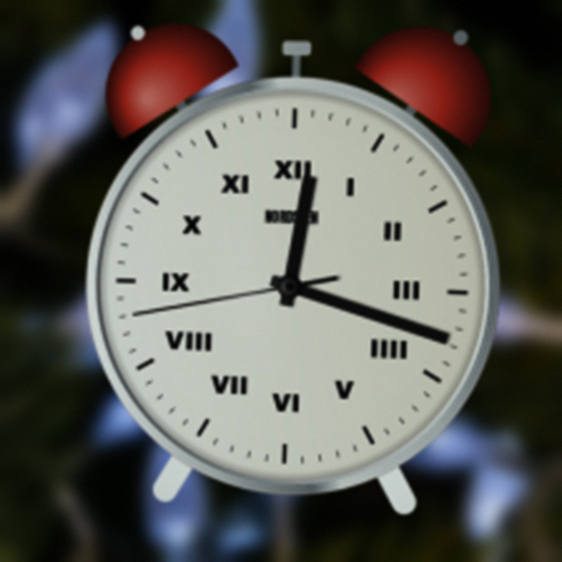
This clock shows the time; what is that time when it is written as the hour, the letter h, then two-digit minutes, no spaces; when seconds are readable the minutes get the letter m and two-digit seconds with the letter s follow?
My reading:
12h17m43s
